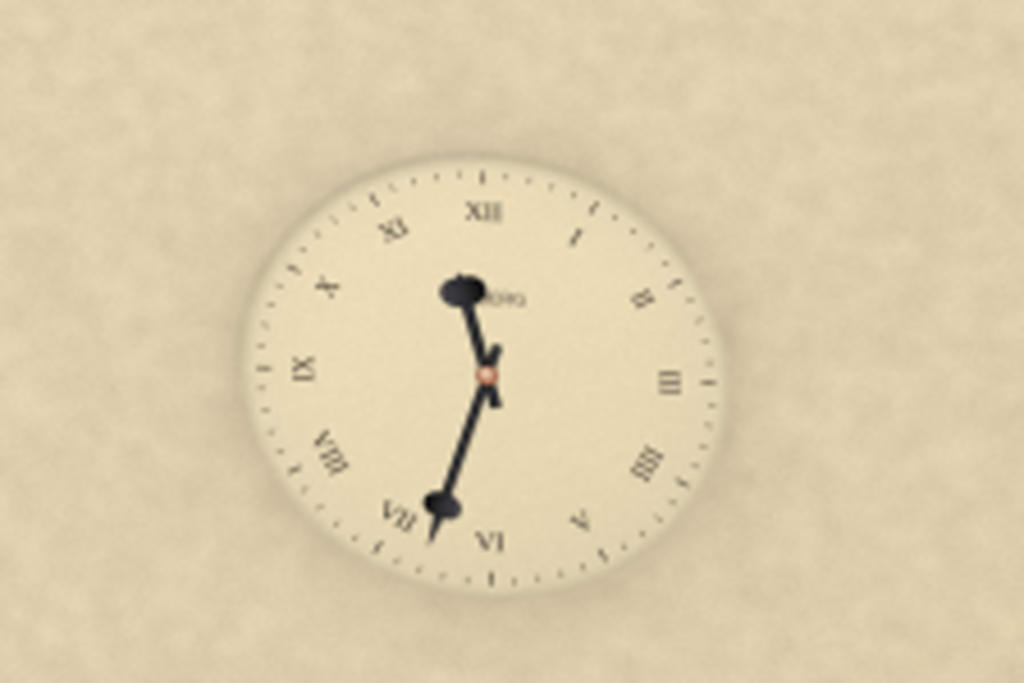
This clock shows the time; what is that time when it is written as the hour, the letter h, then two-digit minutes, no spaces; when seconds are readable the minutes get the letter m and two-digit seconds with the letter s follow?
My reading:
11h33
